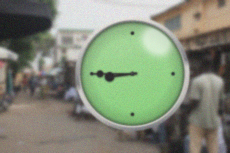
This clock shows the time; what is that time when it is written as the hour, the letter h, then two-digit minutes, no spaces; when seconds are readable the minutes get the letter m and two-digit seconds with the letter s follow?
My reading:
8h45
